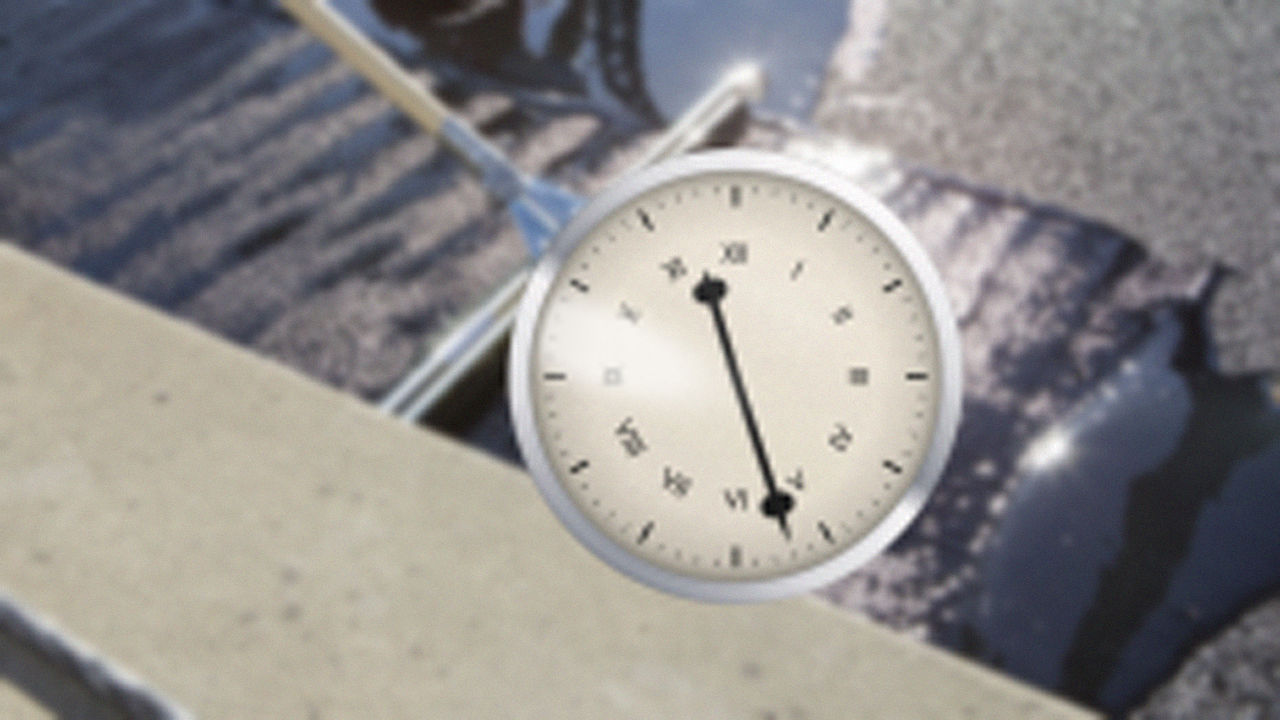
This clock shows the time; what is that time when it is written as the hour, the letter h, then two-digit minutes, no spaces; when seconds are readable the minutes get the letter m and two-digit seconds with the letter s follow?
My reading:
11h27
